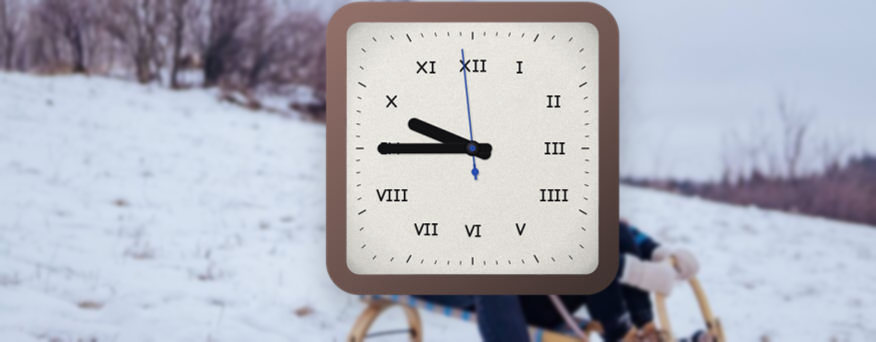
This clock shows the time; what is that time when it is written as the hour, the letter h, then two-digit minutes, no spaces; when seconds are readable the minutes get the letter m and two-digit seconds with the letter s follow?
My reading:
9h44m59s
